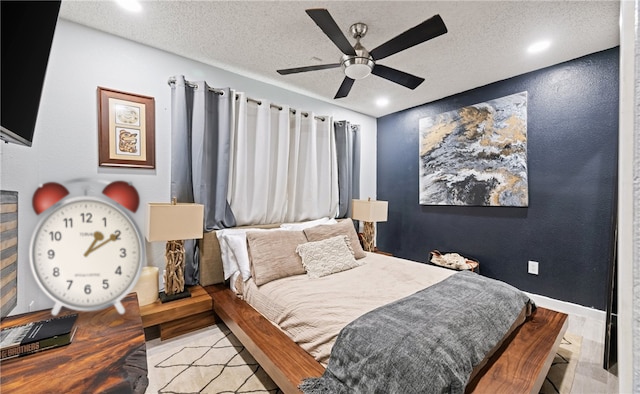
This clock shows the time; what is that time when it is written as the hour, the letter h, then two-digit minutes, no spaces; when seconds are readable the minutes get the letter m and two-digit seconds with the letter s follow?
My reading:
1h10
